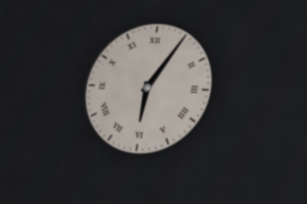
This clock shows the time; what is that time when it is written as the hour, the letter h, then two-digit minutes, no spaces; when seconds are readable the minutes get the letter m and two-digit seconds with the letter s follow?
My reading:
6h05
